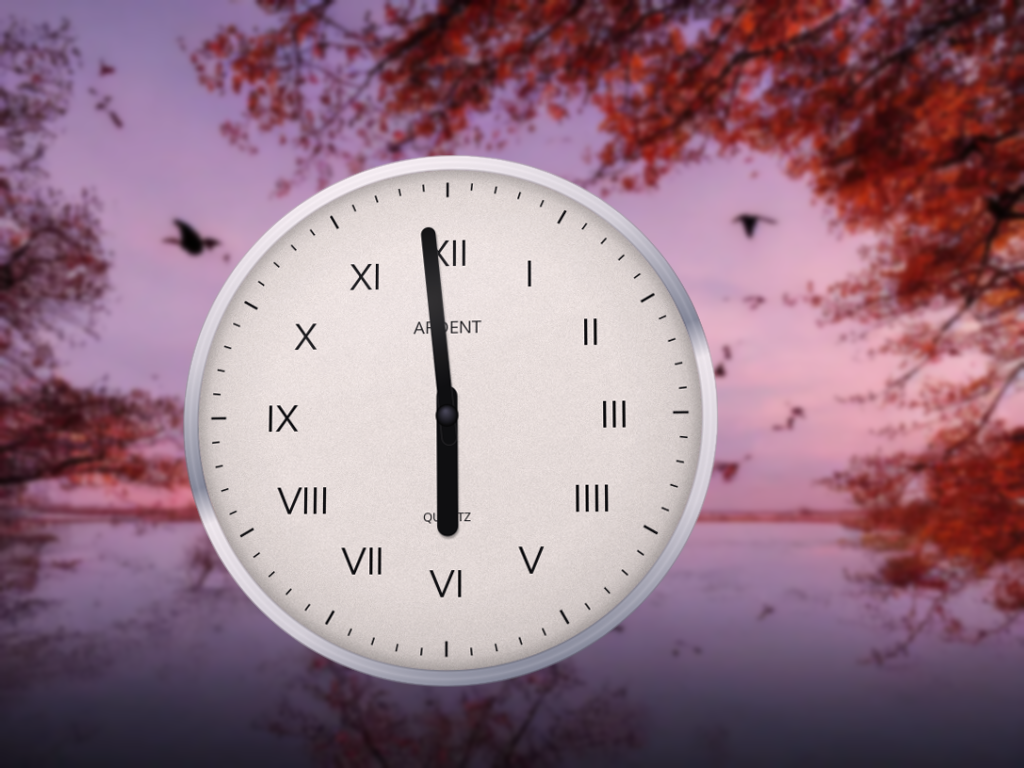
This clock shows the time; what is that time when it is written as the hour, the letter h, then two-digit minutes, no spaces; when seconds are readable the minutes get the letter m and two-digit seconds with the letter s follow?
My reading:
5h59
